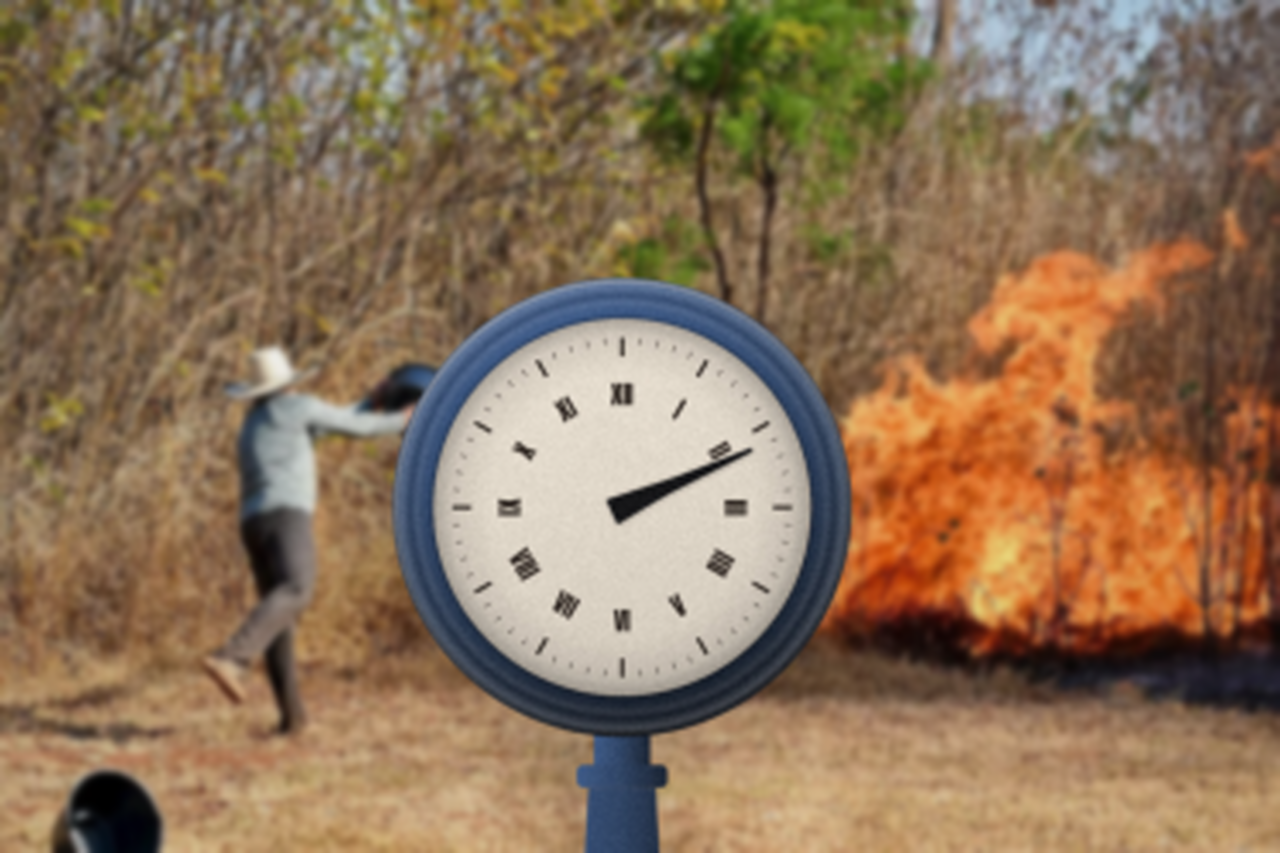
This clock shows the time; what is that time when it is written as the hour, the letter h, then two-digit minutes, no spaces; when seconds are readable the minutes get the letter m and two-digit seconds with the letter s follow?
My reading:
2h11
